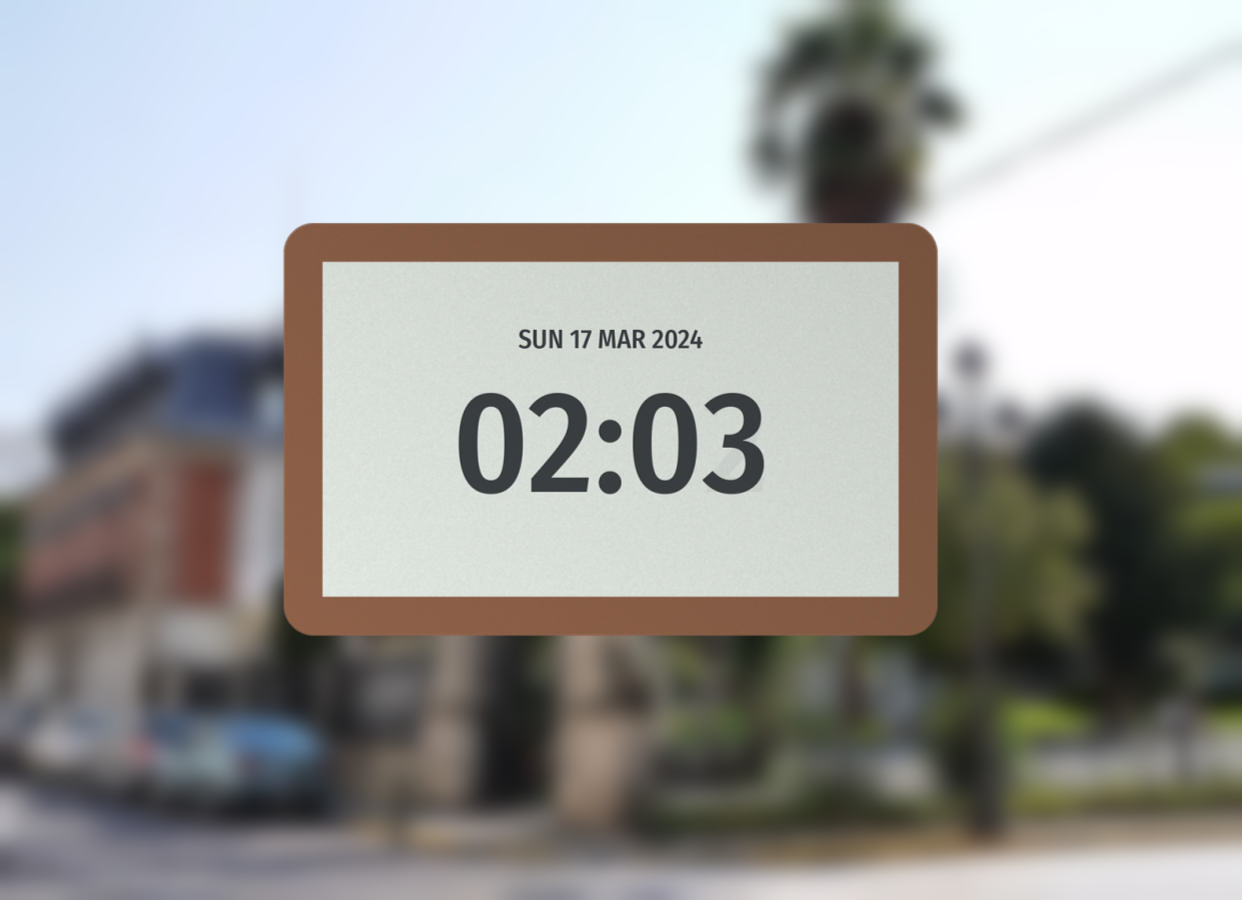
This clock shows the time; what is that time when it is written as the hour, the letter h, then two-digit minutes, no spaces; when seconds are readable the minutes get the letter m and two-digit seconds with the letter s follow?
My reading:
2h03
